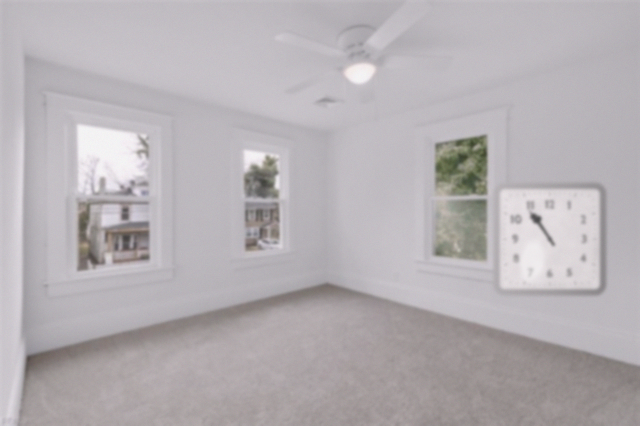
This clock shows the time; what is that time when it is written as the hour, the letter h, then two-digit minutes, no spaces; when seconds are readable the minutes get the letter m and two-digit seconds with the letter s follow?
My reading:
10h54
